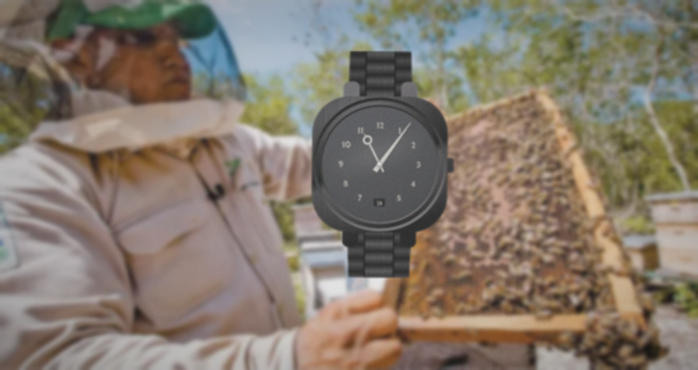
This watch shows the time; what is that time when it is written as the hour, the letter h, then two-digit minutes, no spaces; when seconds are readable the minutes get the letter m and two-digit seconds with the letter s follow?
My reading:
11h06
